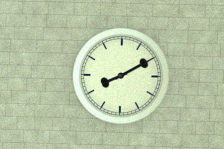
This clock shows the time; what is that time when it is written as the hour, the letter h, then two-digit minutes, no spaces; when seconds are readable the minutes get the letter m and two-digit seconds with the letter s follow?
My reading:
8h10
